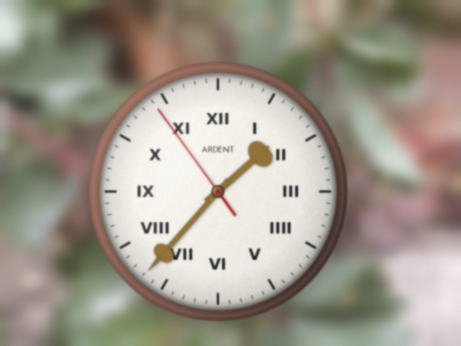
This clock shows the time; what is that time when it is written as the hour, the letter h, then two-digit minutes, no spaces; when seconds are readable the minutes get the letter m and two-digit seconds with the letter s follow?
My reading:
1h36m54s
